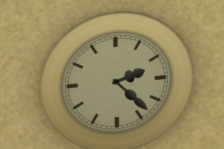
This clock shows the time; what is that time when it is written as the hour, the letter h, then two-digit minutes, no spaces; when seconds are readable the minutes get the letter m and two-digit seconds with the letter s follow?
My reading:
2h23
